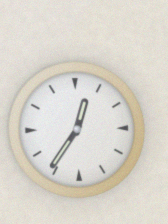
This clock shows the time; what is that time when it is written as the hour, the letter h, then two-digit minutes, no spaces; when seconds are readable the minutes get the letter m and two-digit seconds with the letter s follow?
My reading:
12h36
